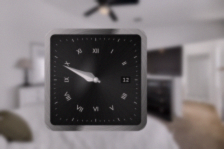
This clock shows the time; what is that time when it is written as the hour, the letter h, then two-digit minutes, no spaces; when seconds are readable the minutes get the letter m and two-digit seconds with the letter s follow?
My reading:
9h49
